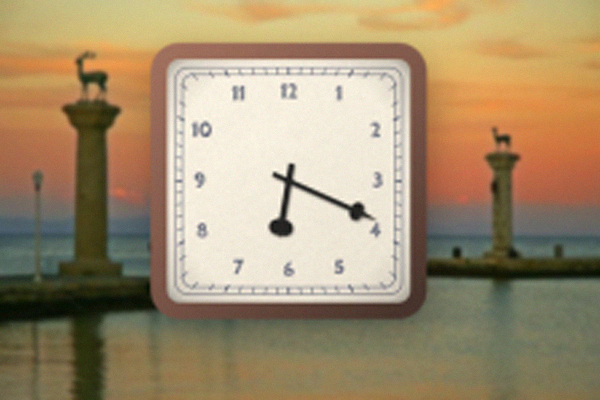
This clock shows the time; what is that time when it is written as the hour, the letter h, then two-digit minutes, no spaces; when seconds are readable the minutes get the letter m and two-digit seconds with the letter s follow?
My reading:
6h19
